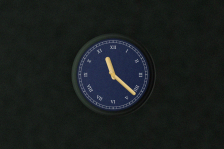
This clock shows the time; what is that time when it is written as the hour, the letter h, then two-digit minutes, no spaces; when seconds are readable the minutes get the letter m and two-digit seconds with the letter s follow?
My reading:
11h22
